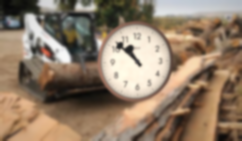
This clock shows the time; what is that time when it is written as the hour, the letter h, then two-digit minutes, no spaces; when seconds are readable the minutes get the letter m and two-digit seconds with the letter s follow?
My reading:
10h52
